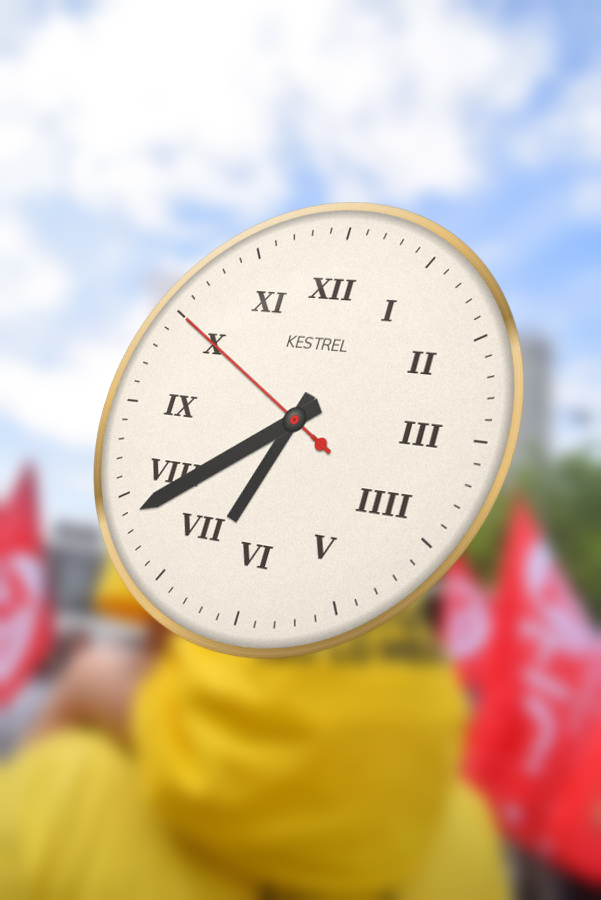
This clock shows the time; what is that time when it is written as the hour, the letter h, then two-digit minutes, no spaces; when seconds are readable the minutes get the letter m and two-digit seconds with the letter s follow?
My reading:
6h38m50s
